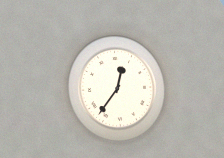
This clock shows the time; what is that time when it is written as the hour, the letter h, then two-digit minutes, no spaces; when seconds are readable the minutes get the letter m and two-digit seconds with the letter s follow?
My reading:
12h37
